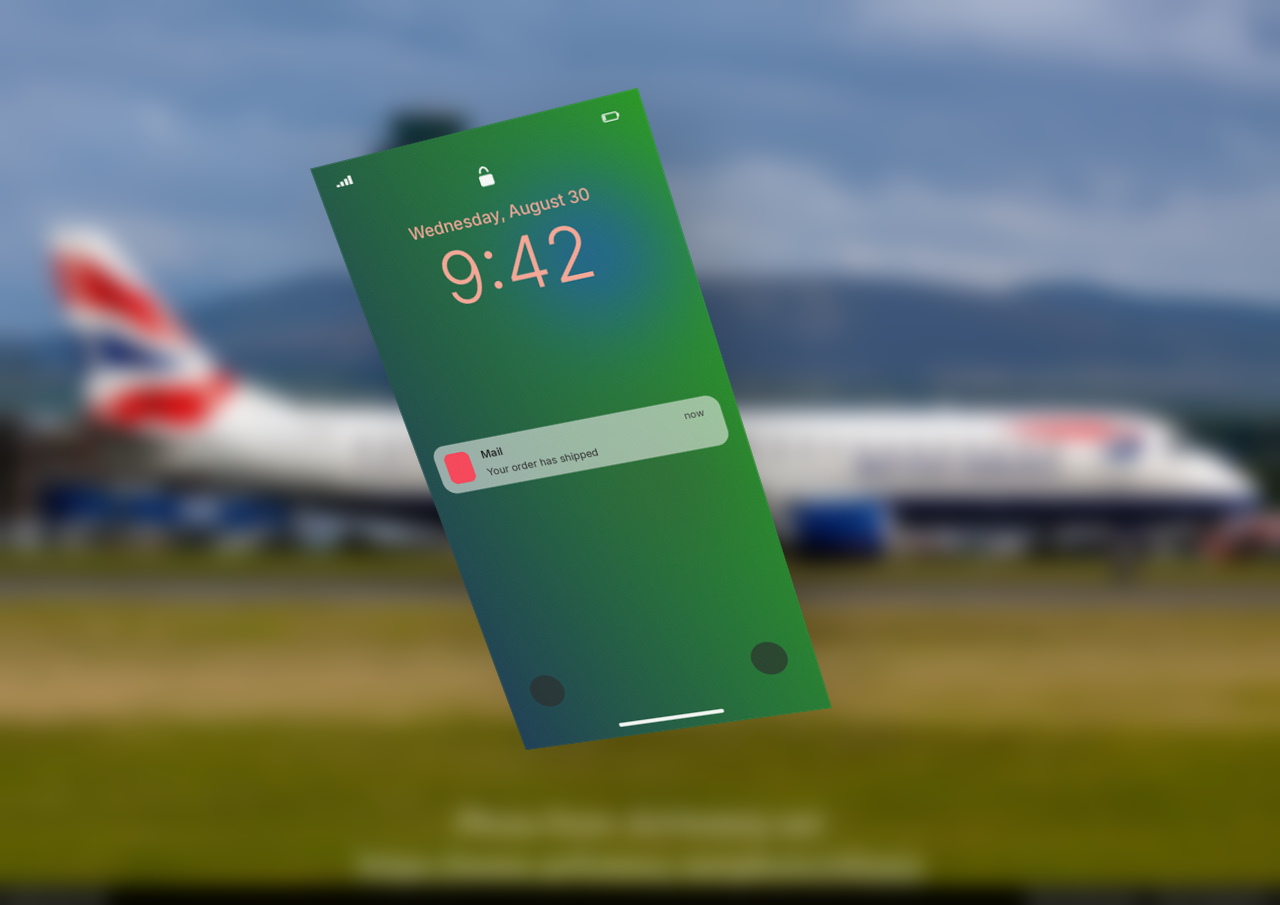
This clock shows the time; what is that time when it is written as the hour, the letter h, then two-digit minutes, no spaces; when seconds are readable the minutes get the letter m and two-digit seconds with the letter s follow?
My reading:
9h42
